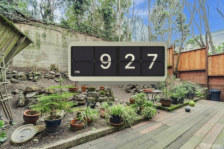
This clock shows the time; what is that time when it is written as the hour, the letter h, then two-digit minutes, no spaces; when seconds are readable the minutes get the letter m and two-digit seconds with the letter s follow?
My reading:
9h27
